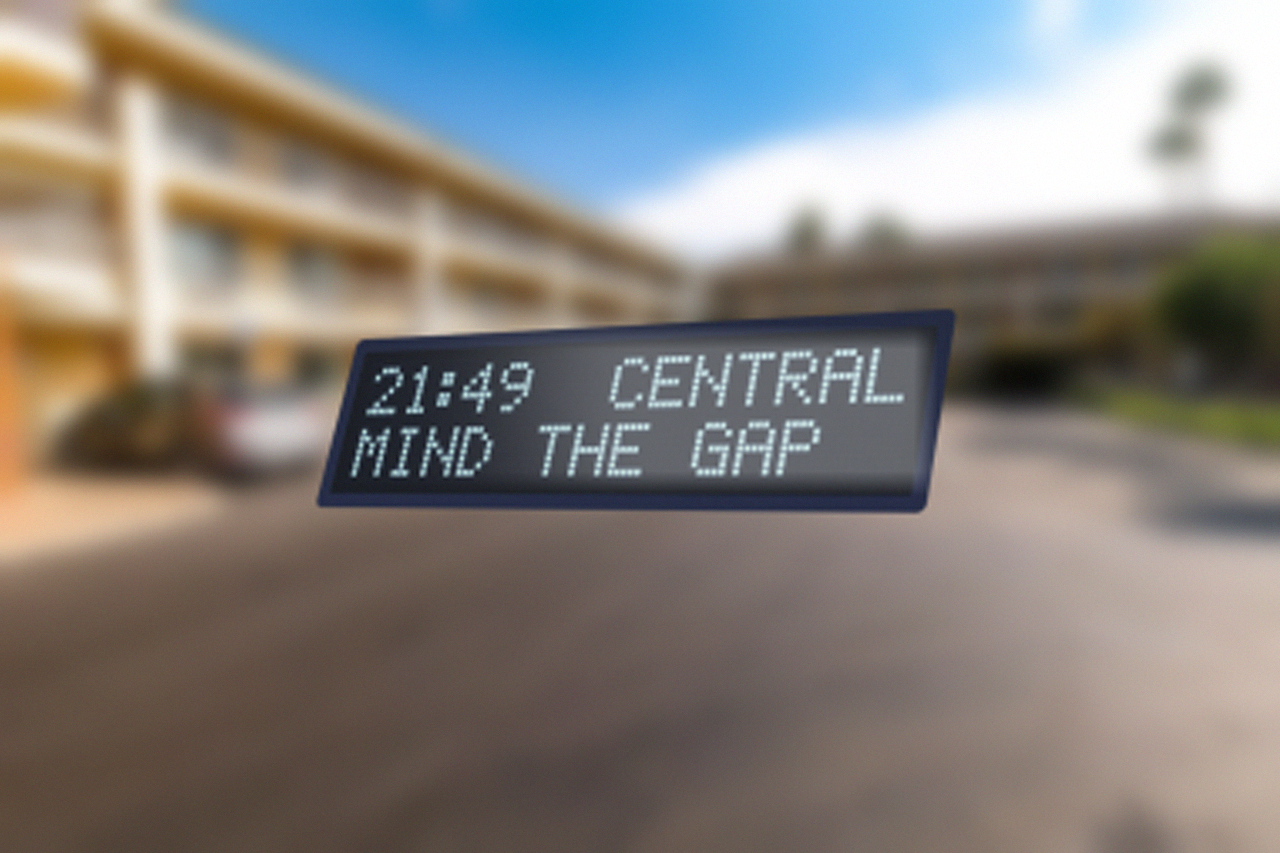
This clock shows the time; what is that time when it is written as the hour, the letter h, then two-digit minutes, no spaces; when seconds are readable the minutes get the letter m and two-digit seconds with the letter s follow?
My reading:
21h49
